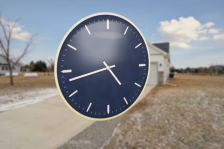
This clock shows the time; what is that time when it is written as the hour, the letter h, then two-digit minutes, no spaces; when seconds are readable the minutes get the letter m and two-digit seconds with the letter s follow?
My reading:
4h43
